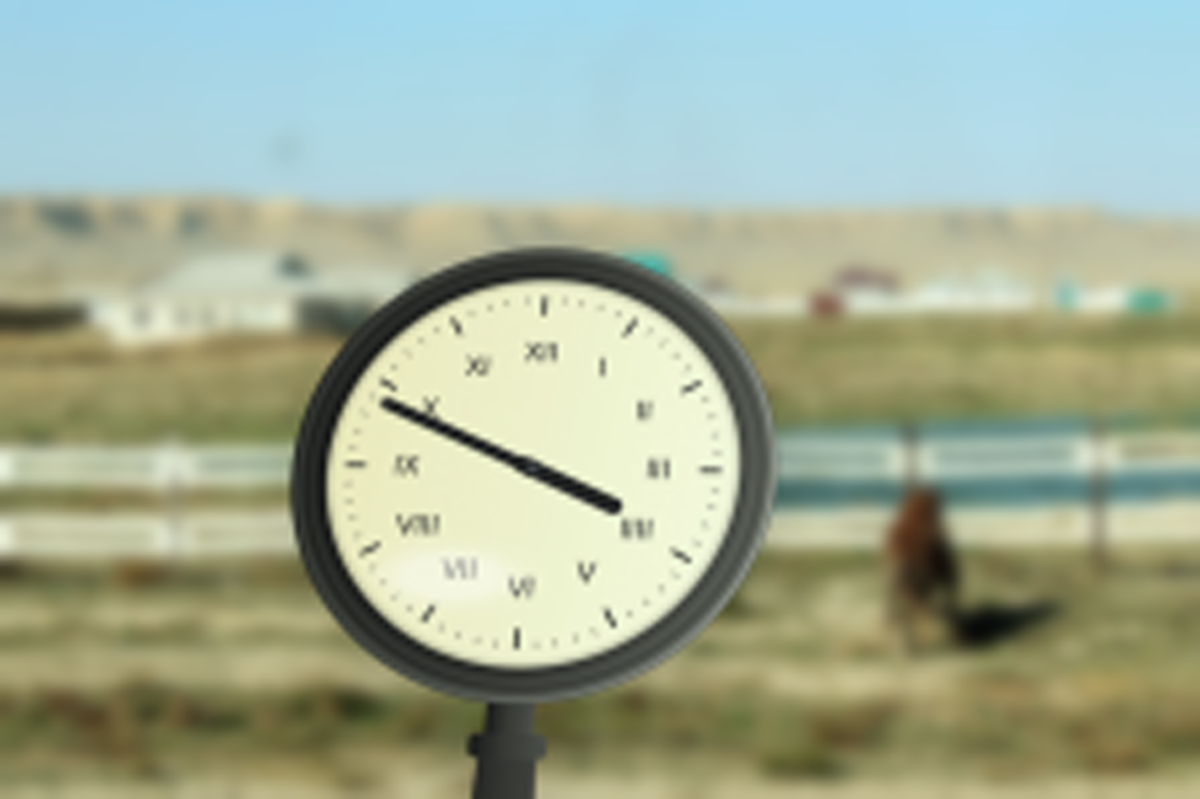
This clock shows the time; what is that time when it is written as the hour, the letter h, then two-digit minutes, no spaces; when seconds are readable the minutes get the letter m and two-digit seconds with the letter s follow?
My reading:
3h49
